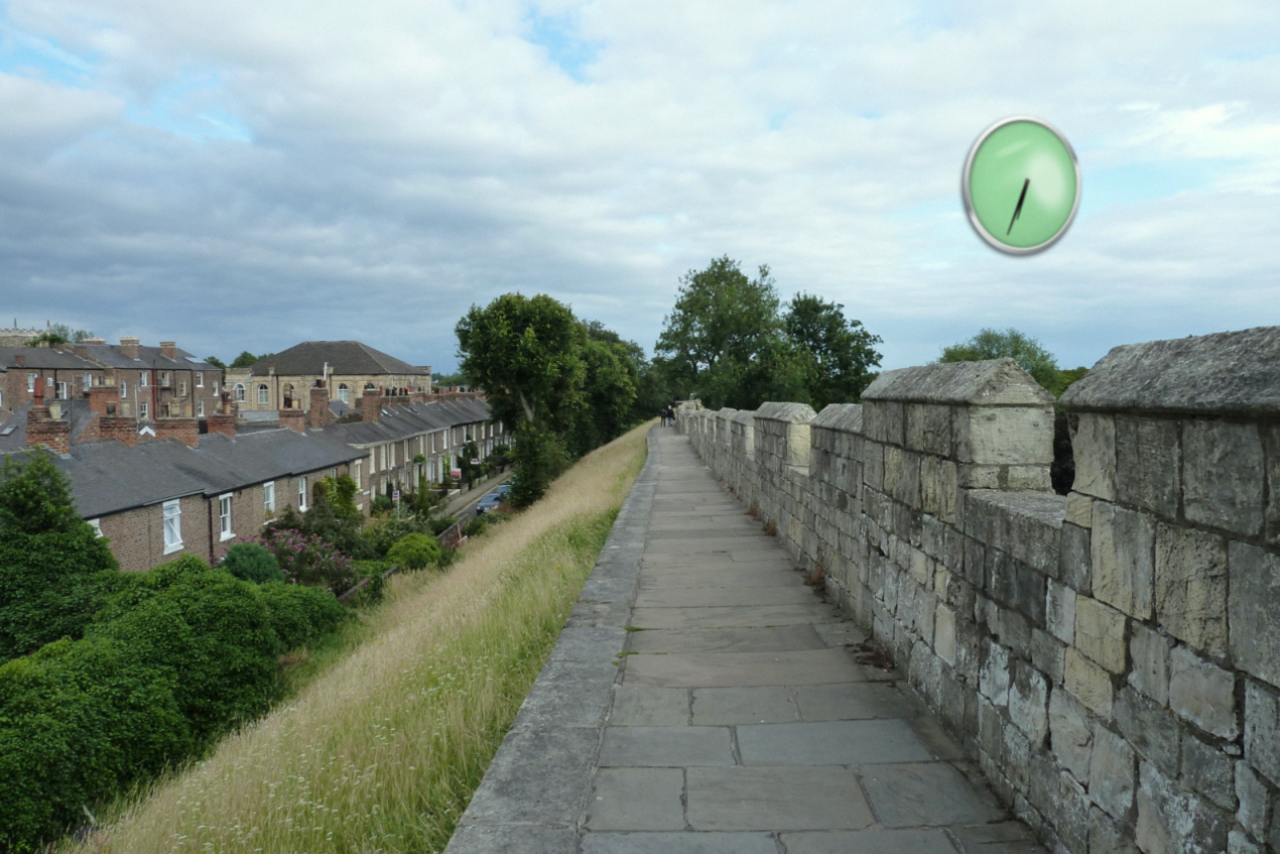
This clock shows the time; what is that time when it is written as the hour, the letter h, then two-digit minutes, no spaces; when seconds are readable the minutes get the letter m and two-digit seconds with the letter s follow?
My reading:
6h34
